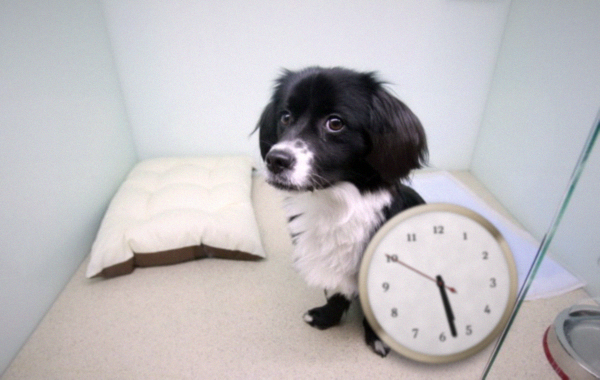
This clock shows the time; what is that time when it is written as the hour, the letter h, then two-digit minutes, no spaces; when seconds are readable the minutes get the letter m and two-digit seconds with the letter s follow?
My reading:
5h27m50s
